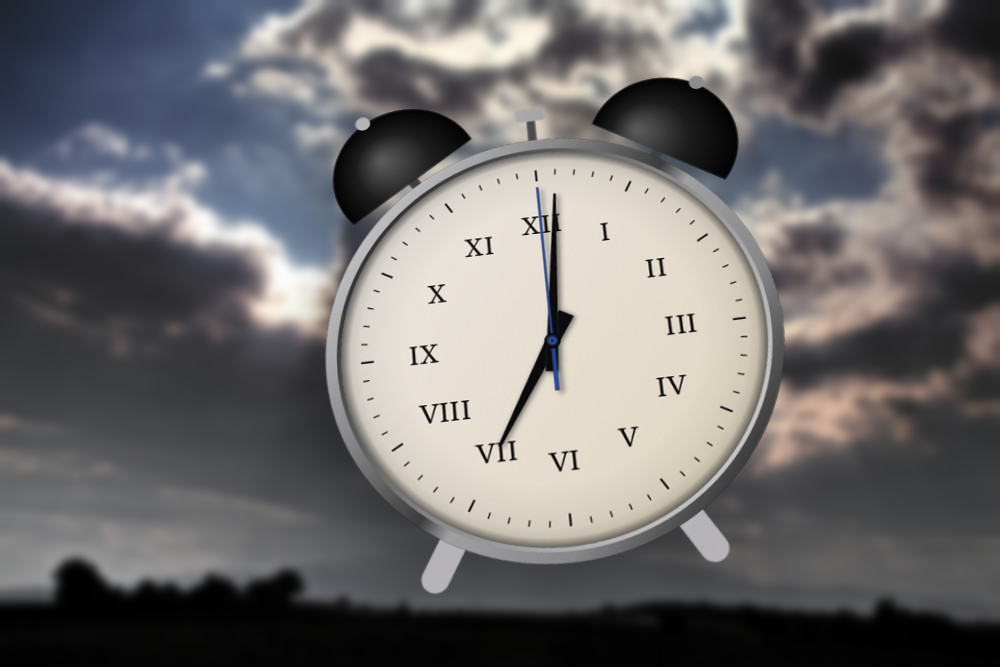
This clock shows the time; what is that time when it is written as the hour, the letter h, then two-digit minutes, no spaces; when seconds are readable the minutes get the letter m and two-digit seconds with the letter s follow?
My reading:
7h01m00s
